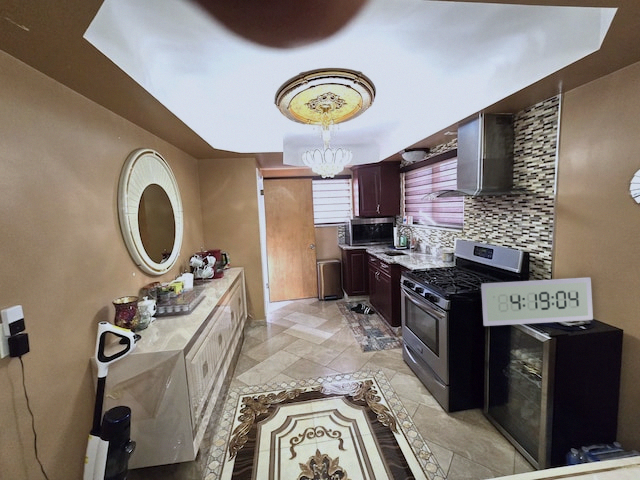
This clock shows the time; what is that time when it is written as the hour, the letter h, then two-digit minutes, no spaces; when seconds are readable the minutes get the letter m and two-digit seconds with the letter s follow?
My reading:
4h19m04s
